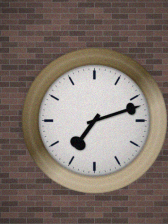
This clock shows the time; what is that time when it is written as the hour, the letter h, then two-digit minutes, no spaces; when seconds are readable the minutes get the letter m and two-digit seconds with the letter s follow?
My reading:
7h12
